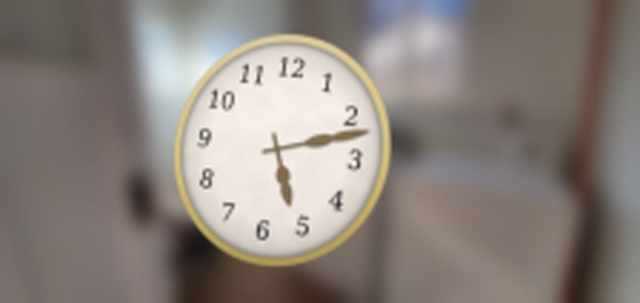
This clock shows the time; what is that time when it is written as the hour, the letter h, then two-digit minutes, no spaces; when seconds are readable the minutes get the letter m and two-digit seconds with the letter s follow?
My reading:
5h12
